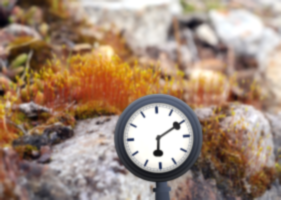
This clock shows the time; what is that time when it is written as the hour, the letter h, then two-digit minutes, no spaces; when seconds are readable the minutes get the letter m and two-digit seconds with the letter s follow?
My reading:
6h10
